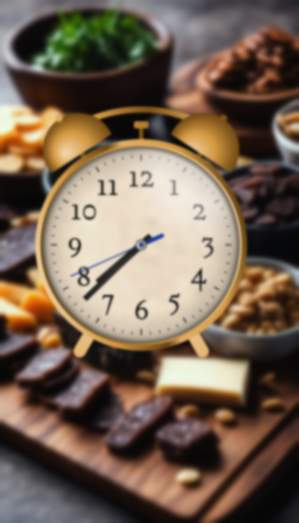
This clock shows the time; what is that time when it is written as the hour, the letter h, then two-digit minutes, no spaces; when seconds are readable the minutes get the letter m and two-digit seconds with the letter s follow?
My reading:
7h37m41s
